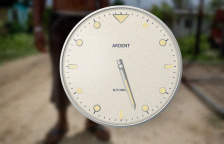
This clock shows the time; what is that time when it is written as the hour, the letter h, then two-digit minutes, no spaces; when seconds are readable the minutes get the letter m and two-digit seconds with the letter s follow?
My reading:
5h27
